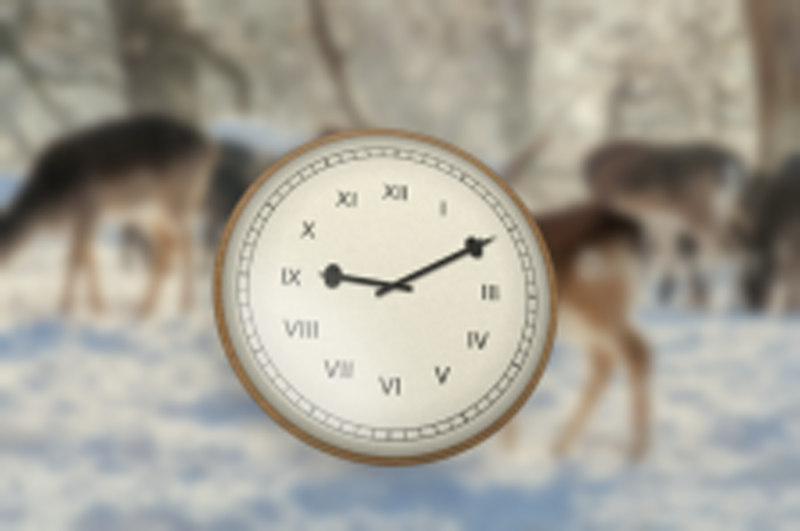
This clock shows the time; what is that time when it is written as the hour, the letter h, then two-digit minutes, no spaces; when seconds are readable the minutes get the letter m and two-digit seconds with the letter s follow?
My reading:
9h10
